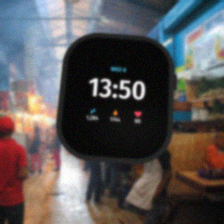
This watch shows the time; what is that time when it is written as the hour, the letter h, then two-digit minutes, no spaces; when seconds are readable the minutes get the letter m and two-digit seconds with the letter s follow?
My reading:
13h50
